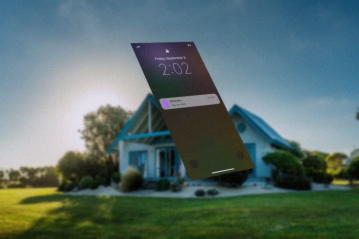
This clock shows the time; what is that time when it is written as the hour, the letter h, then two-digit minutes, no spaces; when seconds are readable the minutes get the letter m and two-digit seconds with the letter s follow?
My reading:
2h02
